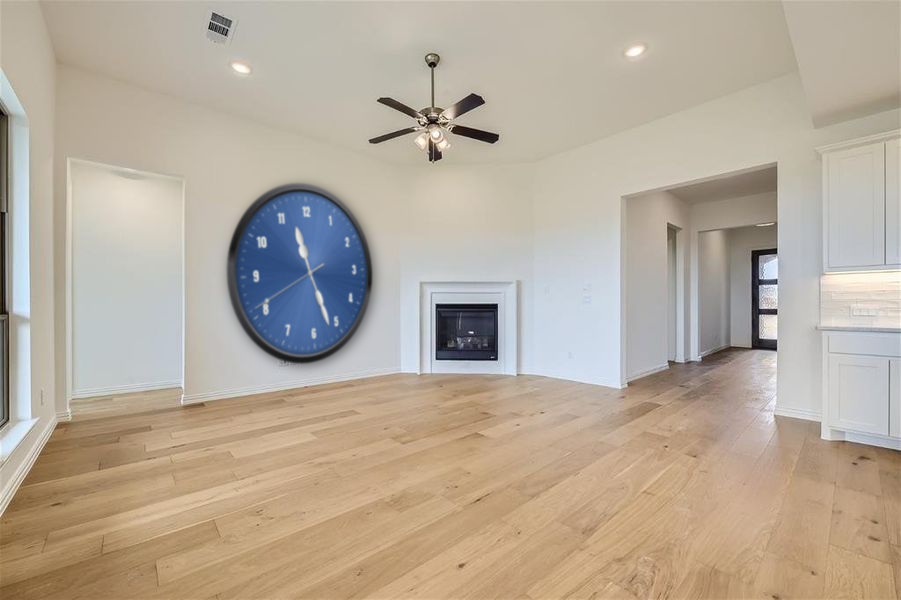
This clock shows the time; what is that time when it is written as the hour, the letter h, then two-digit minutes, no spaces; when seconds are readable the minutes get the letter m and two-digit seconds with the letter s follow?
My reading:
11h26m41s
